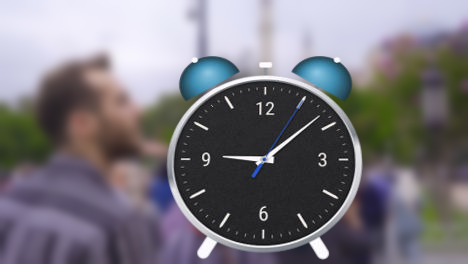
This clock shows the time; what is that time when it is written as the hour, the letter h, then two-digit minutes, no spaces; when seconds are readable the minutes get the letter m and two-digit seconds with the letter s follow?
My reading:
9h08m05s
